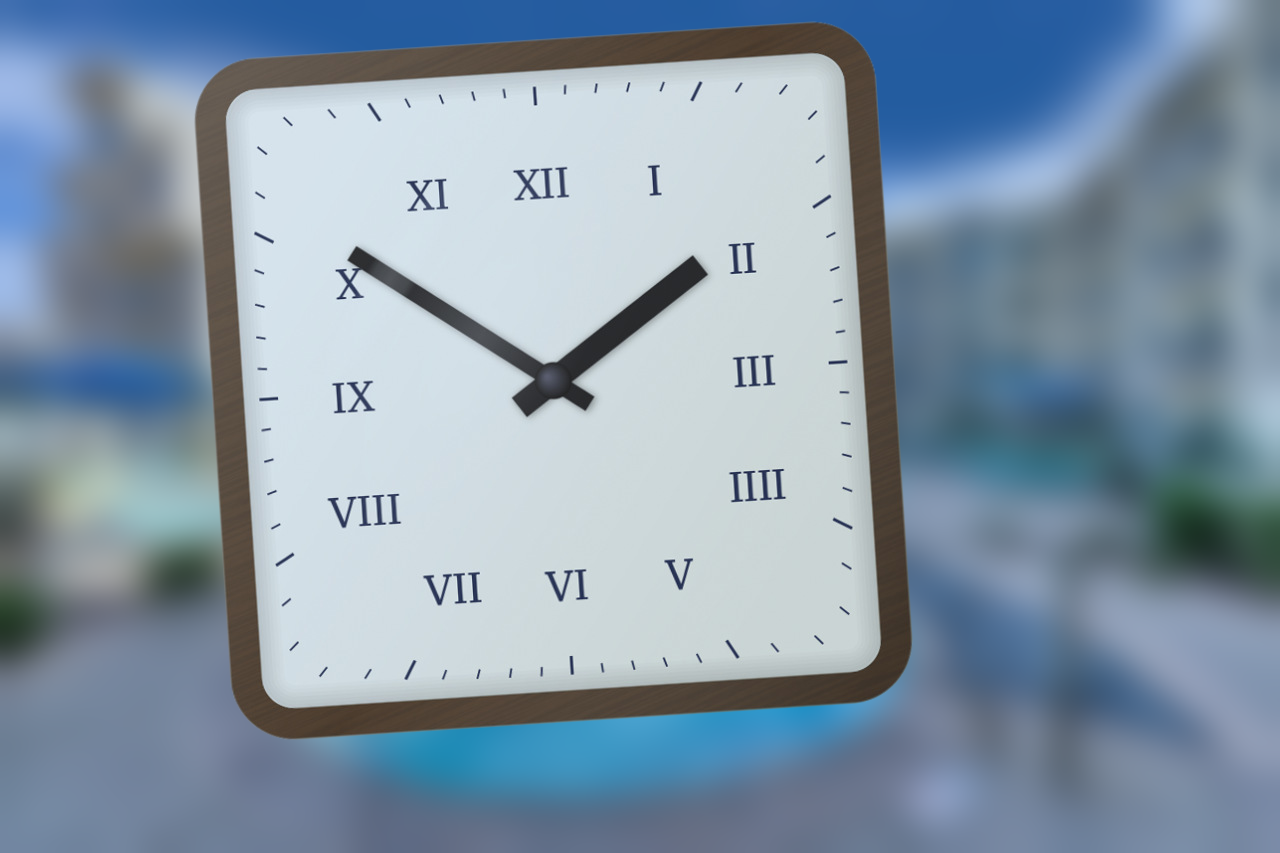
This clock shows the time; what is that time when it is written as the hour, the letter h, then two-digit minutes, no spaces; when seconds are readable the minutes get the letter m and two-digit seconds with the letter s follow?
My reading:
1h51
